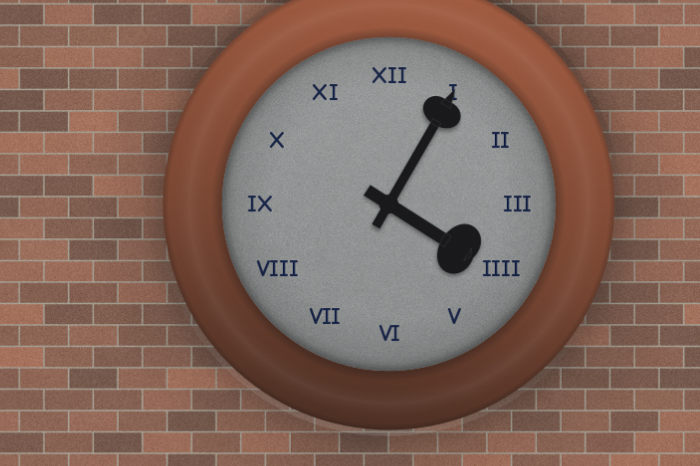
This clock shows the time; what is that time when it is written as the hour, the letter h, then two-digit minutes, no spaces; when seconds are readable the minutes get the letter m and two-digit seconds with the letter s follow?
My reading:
4h05
